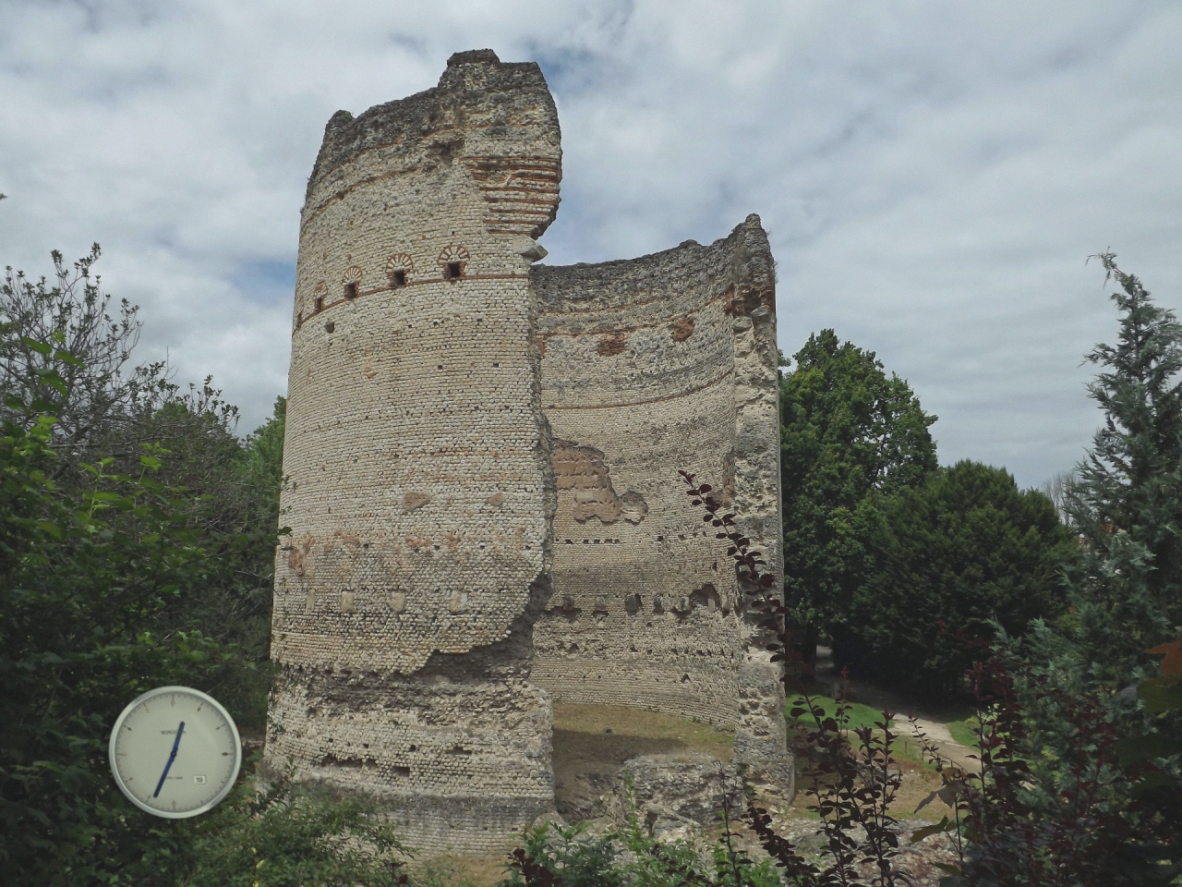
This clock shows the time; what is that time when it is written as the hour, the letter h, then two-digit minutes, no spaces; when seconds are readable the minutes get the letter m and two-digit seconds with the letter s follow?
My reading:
12h34
